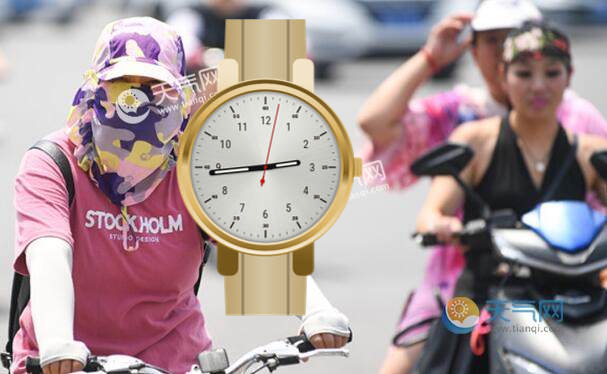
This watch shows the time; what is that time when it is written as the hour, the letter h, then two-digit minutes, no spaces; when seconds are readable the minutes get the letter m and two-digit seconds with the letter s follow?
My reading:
2h44m02s
